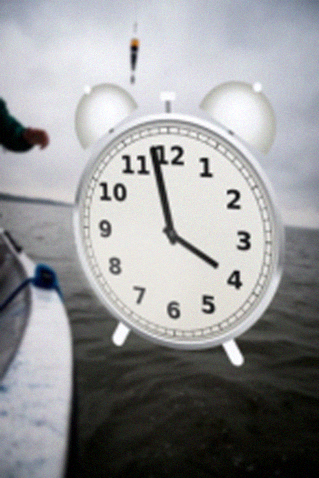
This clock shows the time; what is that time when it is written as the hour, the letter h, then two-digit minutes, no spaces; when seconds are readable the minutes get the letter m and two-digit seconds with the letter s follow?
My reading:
3h58
